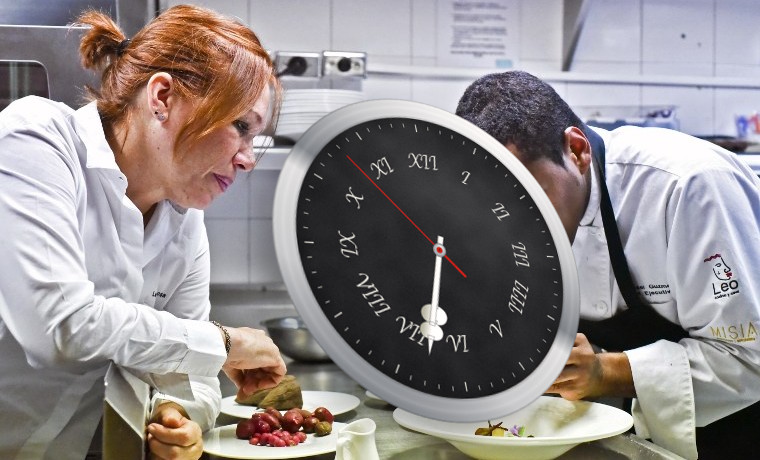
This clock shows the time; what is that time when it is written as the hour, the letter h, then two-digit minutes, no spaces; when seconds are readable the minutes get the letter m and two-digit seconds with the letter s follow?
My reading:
6h32m53s
